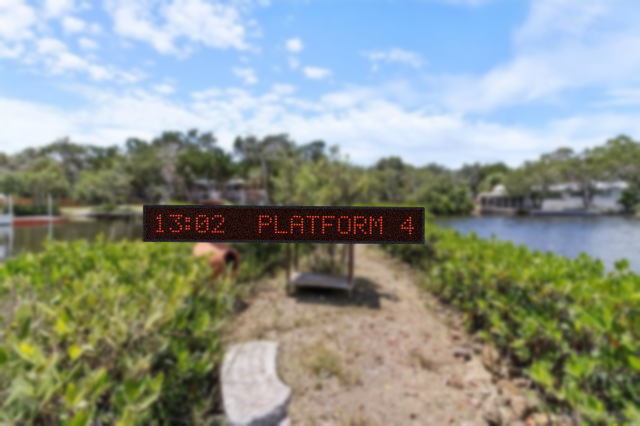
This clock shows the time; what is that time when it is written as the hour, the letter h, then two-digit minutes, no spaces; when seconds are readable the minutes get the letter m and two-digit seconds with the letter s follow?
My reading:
13h02
